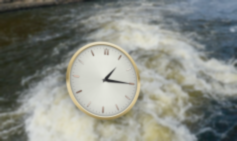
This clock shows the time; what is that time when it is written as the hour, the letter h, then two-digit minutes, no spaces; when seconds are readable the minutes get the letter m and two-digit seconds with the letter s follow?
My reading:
1h15
